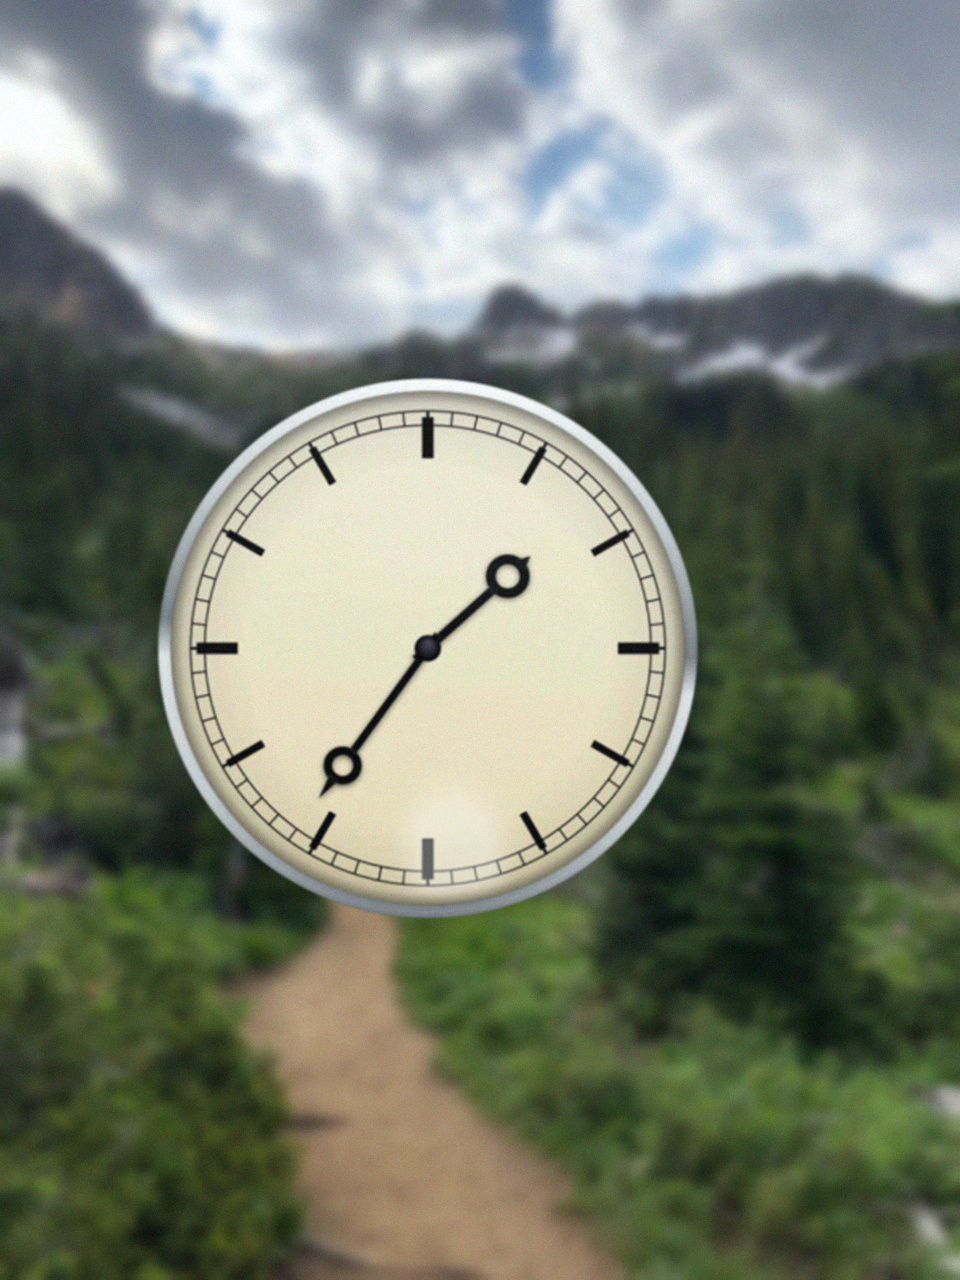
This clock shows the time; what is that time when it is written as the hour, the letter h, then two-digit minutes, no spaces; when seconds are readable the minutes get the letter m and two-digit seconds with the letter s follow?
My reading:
1h36
